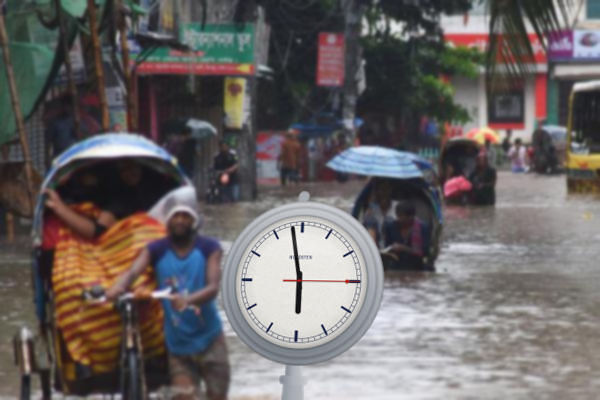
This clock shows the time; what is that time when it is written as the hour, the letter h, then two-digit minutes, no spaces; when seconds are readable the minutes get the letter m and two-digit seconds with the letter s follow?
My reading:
5h58m15s
